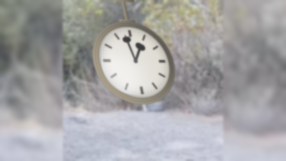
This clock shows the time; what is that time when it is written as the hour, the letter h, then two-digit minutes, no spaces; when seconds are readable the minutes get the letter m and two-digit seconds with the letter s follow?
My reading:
12h58
